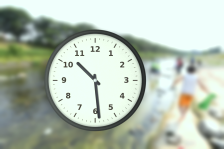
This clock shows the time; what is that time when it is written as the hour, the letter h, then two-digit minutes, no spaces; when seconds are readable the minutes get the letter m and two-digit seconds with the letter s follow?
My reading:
10h29
